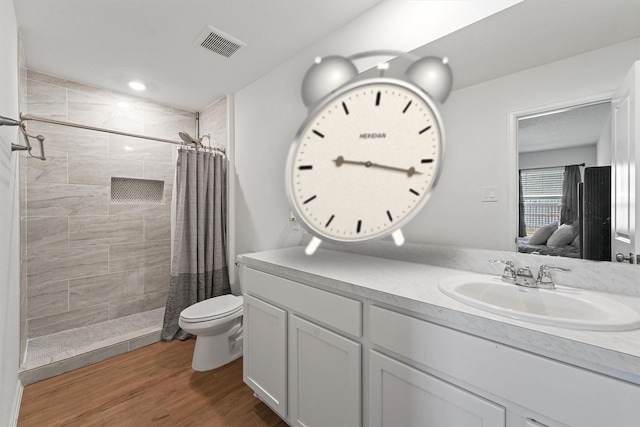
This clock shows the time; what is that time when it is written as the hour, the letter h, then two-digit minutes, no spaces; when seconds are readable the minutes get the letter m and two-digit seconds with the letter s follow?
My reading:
9h17
